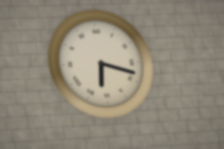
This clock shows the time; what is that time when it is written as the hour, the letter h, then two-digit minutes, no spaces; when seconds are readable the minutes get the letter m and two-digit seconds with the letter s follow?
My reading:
6h18
